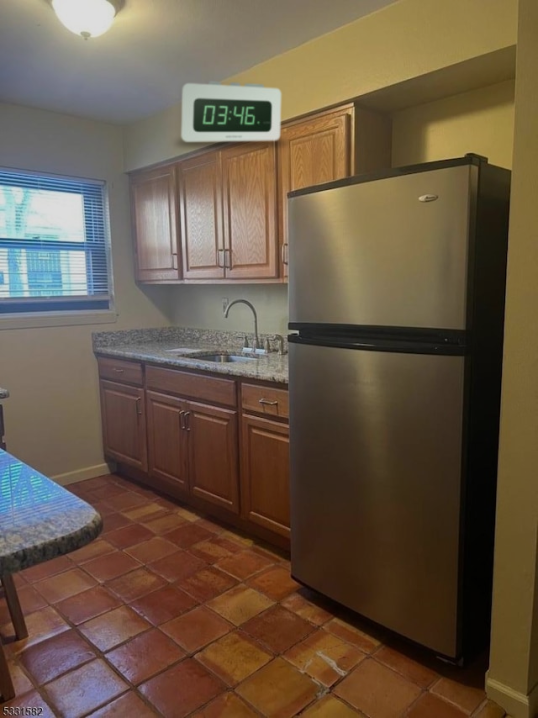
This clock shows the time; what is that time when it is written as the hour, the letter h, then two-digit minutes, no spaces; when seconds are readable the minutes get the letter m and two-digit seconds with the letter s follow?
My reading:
3h46
